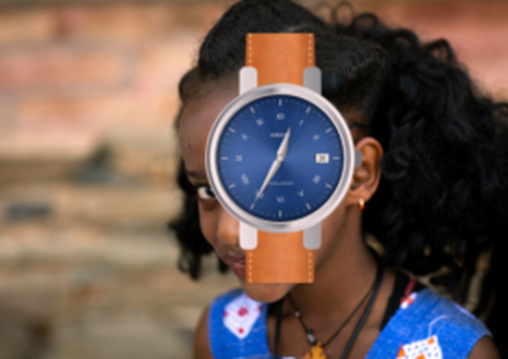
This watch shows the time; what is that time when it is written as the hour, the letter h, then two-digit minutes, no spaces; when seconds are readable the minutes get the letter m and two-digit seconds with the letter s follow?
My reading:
12h35
